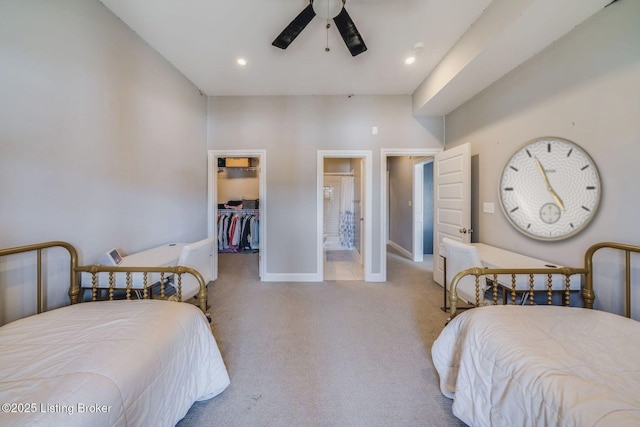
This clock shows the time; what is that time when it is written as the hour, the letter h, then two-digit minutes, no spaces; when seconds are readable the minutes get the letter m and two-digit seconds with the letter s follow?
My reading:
4h56
